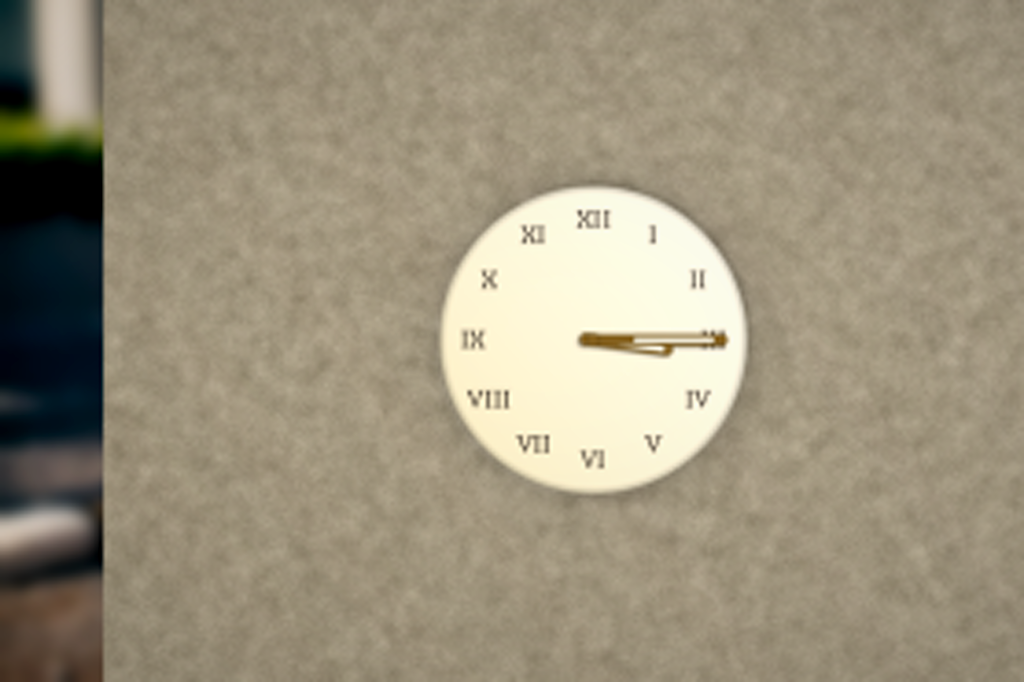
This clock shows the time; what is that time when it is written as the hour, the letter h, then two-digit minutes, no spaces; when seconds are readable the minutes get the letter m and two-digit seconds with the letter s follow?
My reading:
3h15
